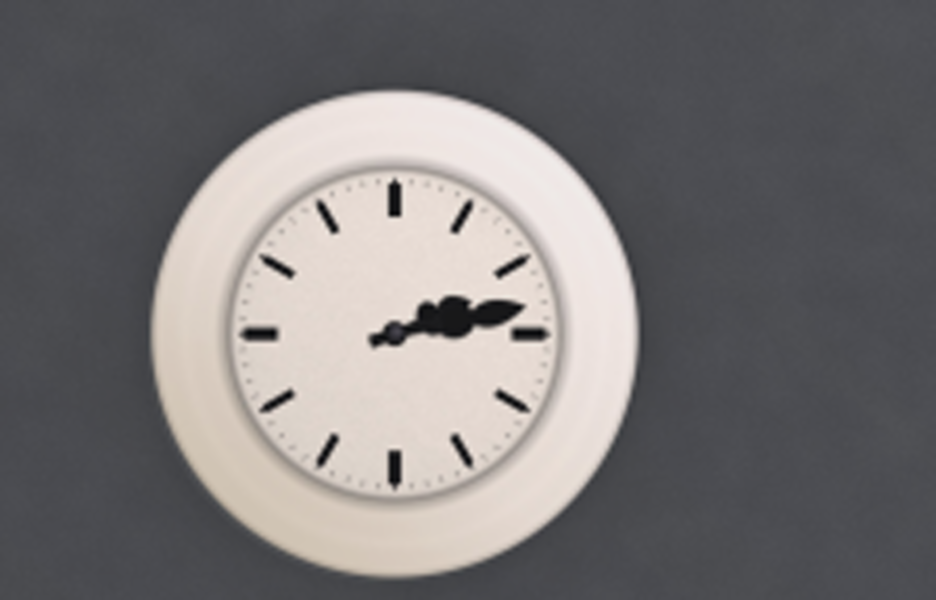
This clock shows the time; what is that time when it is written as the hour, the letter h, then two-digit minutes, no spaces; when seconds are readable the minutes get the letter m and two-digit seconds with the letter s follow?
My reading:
2h13
